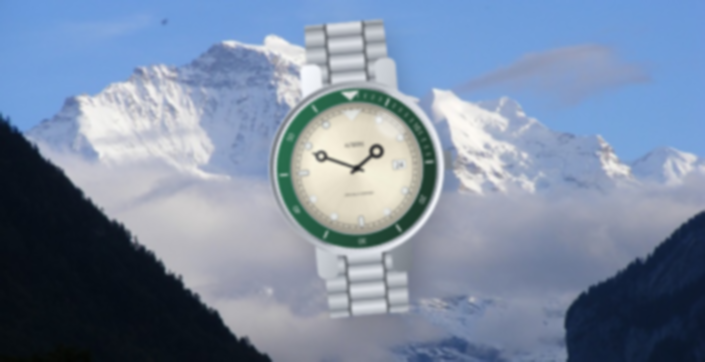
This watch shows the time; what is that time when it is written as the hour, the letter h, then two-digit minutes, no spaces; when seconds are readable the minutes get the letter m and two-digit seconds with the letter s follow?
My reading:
1h49
